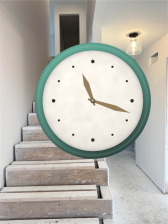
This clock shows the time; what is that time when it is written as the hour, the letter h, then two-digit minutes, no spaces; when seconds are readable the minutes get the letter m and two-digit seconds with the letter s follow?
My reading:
11h18
